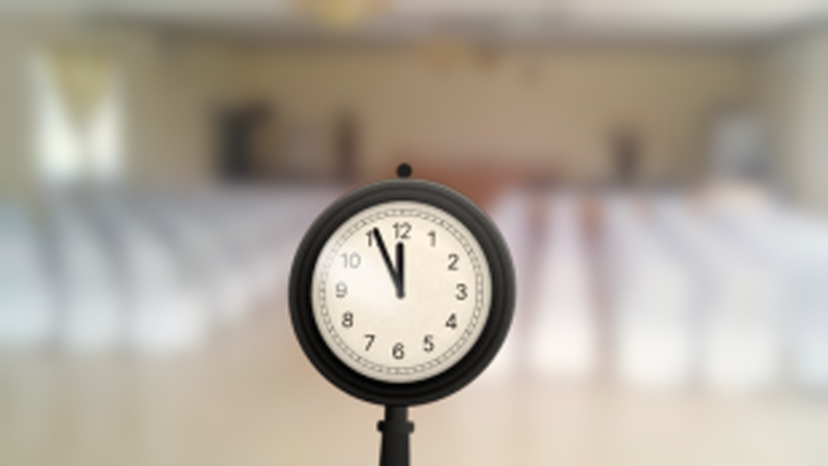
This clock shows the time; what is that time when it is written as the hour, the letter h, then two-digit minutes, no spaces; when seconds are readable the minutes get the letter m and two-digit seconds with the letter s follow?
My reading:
11h56
